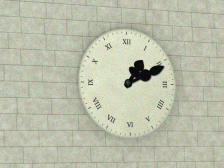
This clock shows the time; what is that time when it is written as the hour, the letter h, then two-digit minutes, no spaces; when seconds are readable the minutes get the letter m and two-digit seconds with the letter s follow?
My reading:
1h11
